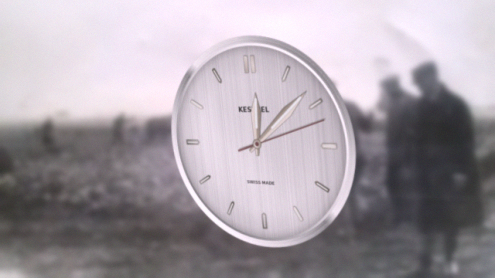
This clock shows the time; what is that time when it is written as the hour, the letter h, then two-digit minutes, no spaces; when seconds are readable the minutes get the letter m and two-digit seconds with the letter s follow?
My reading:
12h08m12s
